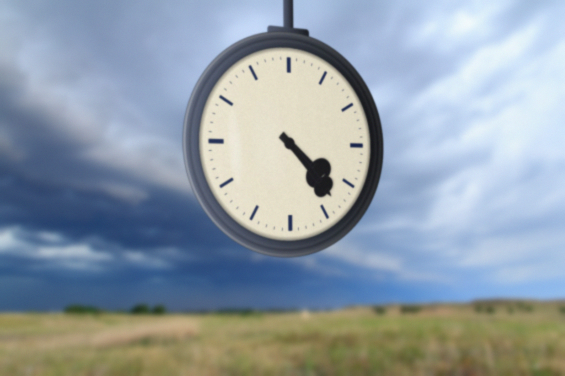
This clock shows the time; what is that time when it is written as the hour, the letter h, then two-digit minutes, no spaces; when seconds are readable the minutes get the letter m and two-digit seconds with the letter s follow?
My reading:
4h23
